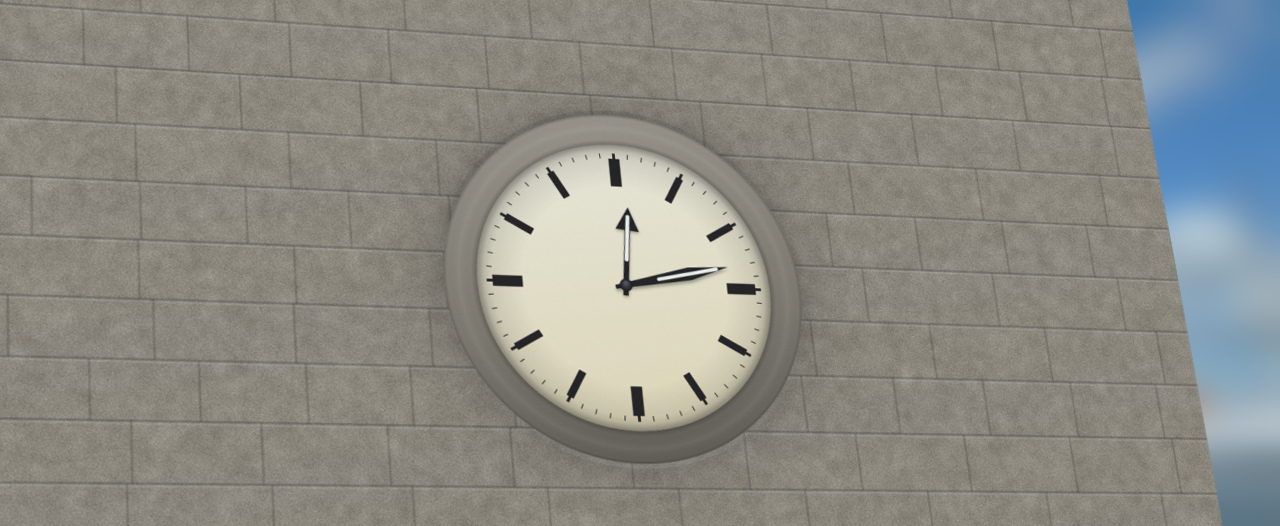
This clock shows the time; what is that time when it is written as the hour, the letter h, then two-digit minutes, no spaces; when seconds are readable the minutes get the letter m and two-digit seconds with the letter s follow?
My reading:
12h13
